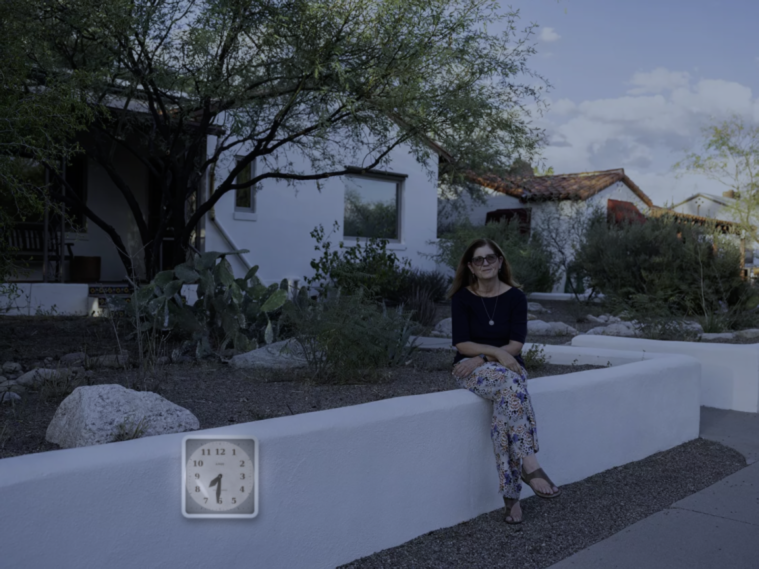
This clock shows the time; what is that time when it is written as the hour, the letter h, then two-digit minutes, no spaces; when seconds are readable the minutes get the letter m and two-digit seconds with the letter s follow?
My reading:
7h31
